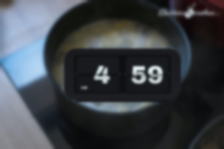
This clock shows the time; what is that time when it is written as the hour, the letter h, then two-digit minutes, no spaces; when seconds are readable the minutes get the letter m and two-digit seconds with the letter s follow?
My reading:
4h59
